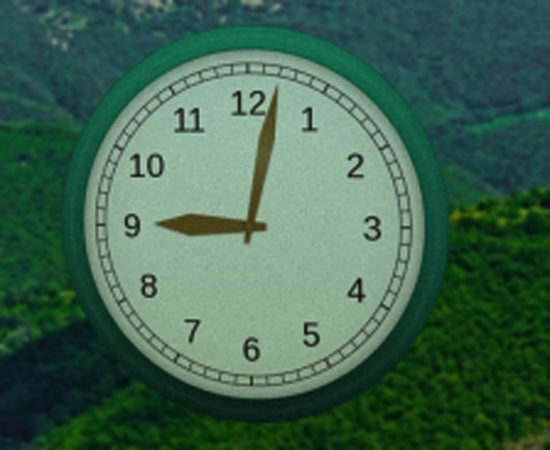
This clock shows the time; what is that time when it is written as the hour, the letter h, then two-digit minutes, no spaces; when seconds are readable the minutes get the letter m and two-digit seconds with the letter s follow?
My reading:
9h02
